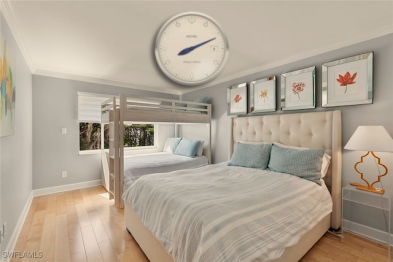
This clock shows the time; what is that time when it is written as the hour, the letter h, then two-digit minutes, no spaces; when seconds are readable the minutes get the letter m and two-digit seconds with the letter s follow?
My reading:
8h11
